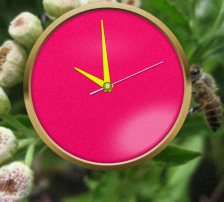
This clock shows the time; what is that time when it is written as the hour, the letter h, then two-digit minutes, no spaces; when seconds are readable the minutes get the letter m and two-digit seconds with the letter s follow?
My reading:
9h59m11s
